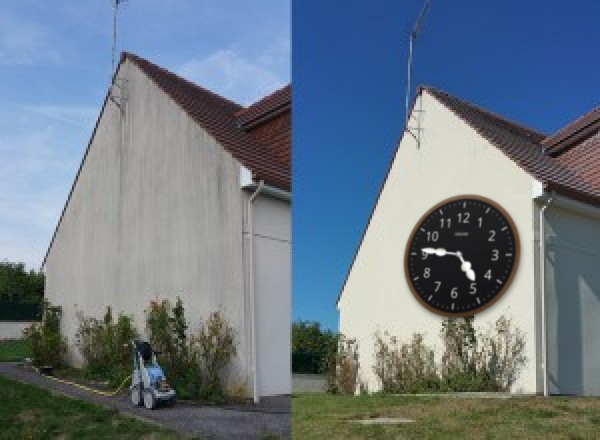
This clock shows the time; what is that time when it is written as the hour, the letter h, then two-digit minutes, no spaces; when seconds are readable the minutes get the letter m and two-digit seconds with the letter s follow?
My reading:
4h46
